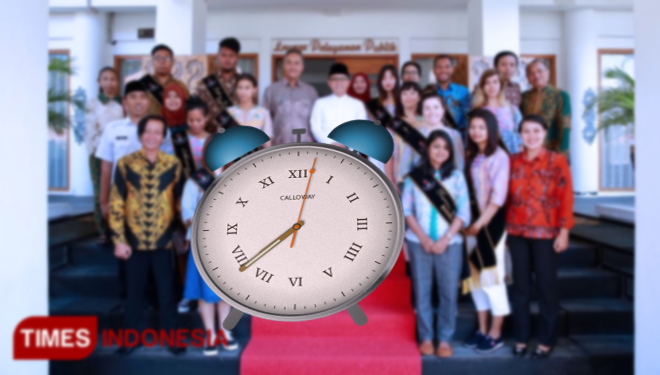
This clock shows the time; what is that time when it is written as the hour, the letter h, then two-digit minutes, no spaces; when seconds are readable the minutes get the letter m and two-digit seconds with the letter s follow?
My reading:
7h38m02s
